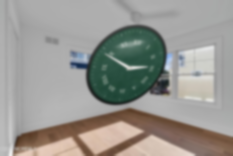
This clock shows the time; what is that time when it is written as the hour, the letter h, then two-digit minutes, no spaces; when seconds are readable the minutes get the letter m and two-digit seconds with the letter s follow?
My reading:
2h49
